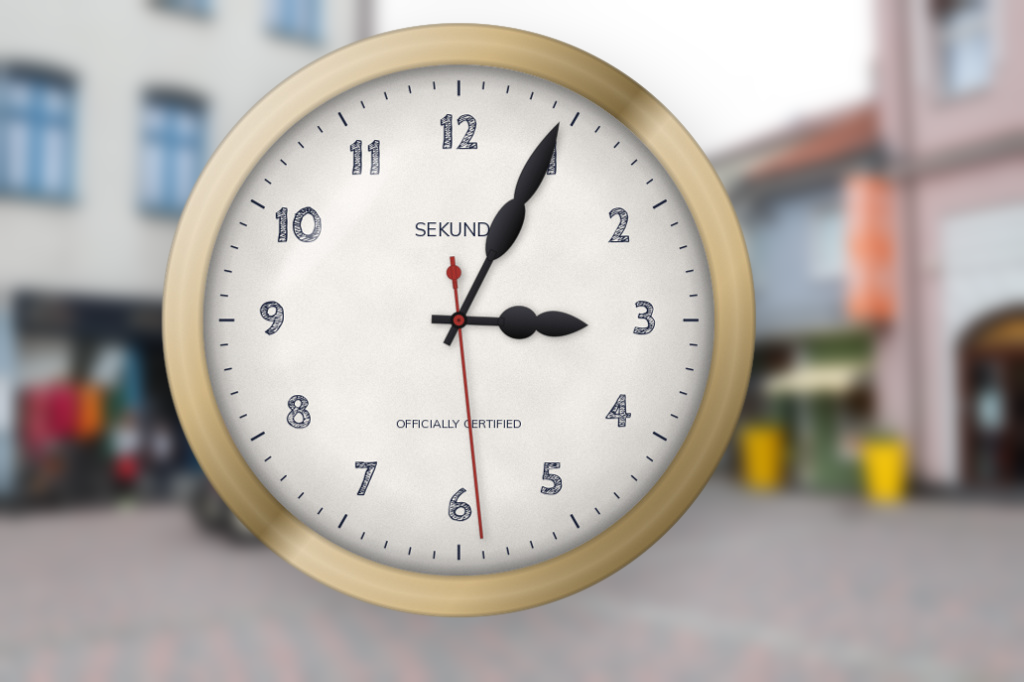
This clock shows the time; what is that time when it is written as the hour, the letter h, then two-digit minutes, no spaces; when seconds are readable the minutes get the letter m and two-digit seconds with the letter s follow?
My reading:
3h04m29s
